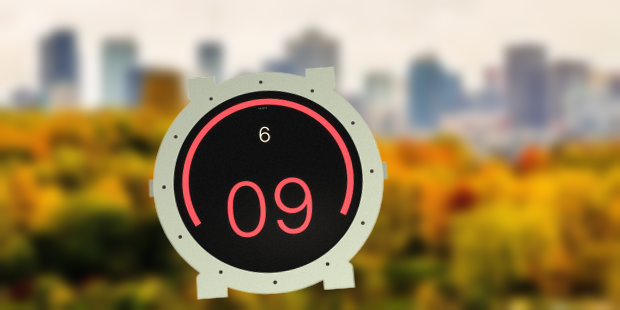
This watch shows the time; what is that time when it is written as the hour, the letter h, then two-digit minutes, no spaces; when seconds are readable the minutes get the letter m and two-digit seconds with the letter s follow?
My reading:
6h09
